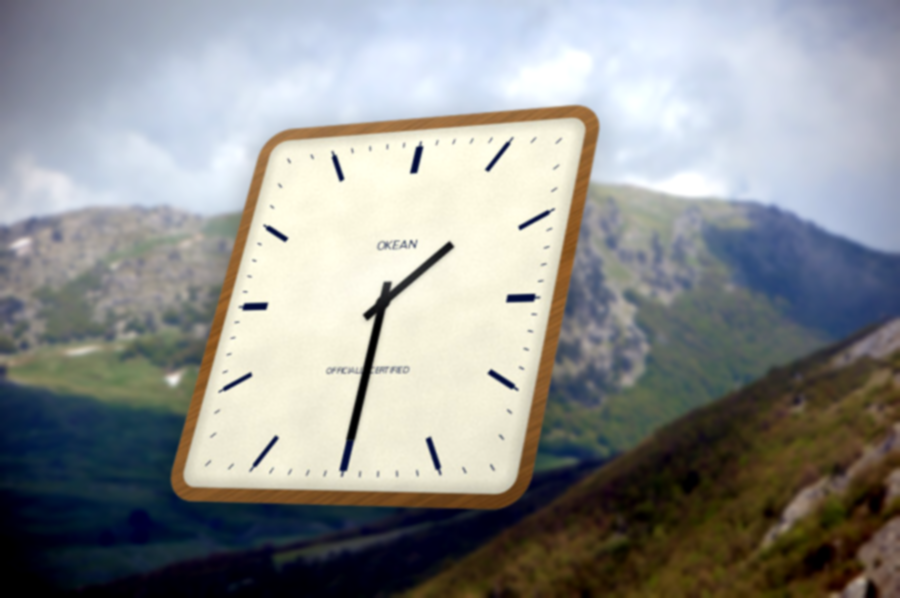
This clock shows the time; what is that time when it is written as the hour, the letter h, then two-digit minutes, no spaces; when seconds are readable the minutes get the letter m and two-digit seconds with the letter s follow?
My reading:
1h30
